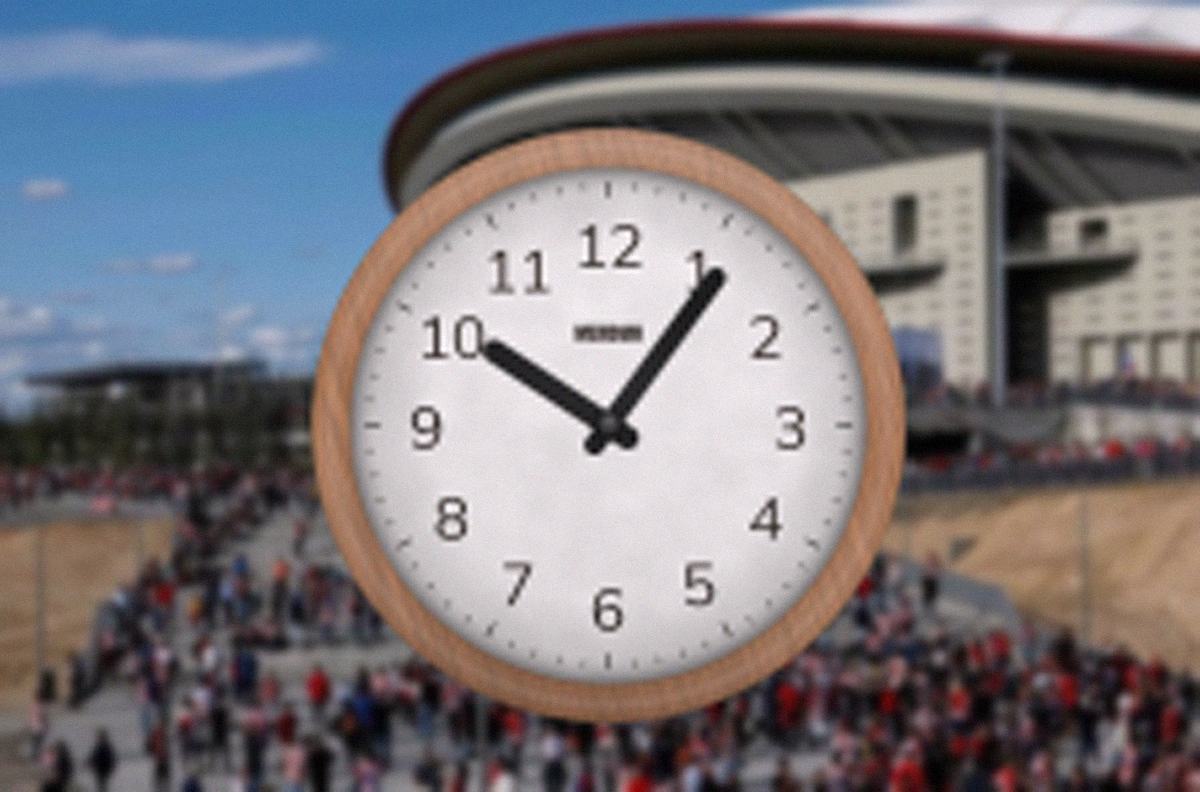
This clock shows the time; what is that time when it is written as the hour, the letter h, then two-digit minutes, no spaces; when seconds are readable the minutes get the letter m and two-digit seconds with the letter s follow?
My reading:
10h06
